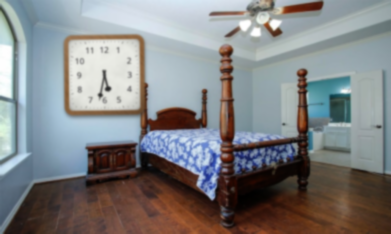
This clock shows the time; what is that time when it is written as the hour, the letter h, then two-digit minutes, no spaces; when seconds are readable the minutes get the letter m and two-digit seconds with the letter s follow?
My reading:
5h32
